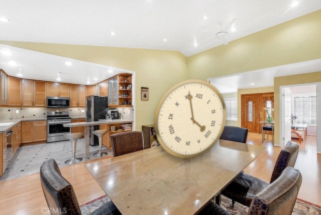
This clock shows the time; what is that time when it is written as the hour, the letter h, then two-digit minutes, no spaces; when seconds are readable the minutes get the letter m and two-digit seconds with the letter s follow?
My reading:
3h56
